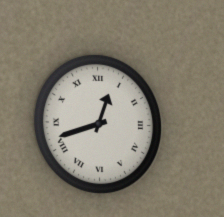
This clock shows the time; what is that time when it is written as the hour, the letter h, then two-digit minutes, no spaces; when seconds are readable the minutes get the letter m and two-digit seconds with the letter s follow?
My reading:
12h42
